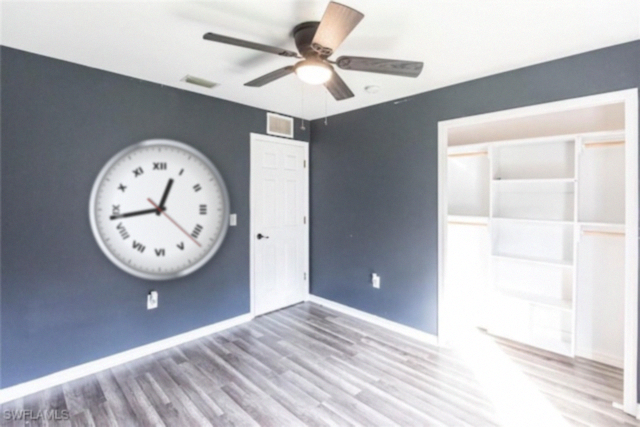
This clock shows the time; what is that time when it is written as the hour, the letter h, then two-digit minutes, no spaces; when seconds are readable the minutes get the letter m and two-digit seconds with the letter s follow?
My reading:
12h43m22s
